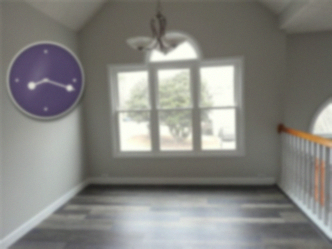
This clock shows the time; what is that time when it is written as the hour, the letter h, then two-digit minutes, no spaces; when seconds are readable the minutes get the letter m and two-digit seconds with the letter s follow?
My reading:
8h18
